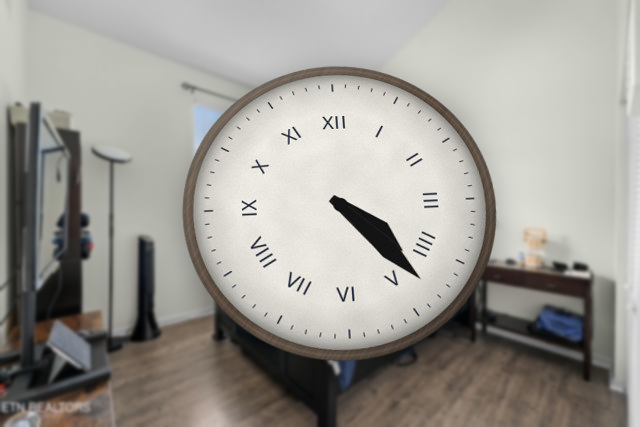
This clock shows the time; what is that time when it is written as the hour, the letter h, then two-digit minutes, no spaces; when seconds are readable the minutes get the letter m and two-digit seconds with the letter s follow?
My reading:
4h23
